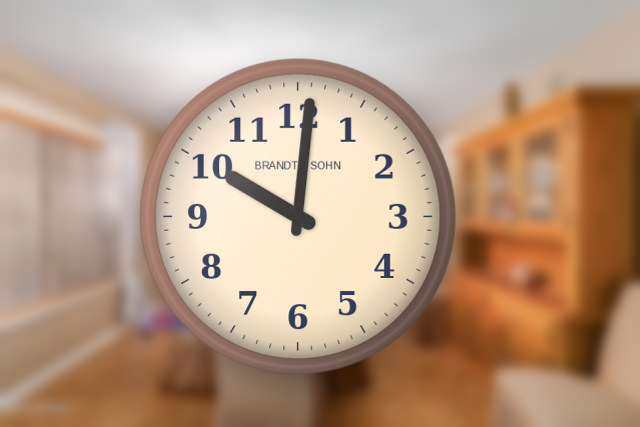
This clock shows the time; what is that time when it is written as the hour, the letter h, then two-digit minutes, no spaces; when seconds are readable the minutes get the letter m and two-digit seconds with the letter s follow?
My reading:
10h01
